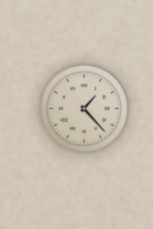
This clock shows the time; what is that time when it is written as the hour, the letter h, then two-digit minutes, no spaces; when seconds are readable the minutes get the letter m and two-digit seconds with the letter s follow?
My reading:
1h23
